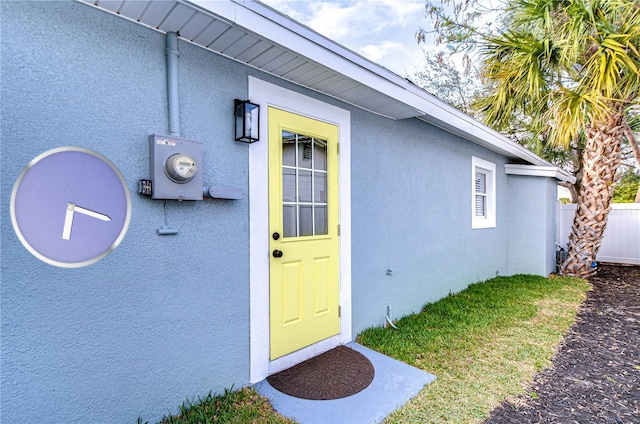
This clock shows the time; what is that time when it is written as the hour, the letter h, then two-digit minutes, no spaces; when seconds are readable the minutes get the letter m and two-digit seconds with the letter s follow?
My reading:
6h18
